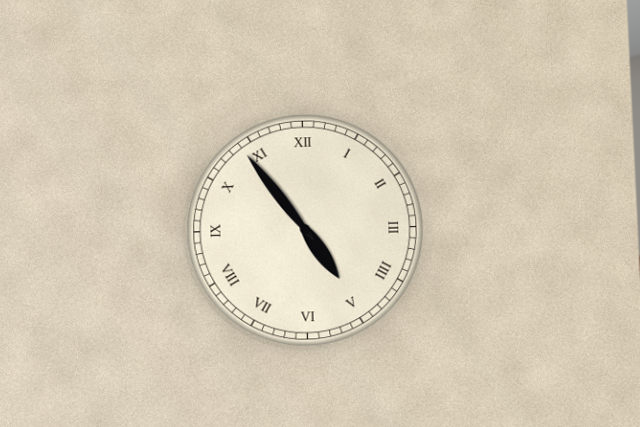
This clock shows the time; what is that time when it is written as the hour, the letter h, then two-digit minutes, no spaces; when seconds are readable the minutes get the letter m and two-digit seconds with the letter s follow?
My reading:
4h54
